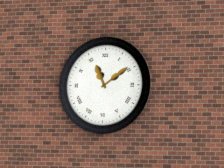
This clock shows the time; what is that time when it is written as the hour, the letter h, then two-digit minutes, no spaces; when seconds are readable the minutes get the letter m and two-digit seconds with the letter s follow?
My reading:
11h09
